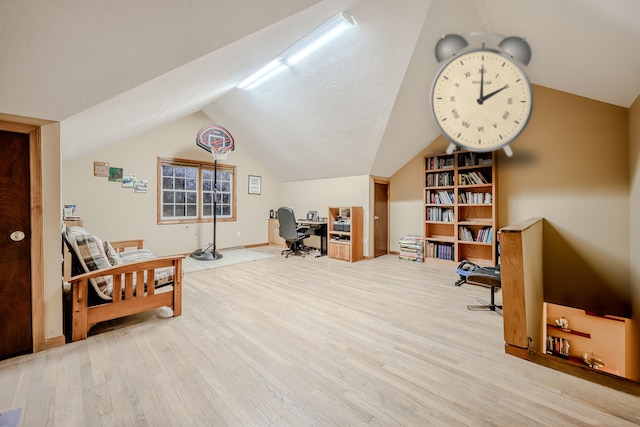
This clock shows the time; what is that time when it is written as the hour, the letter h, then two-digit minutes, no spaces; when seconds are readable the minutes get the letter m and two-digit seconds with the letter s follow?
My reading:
2h00
